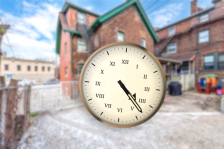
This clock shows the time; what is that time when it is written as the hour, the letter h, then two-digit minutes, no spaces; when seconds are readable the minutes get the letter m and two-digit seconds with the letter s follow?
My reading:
4h23
